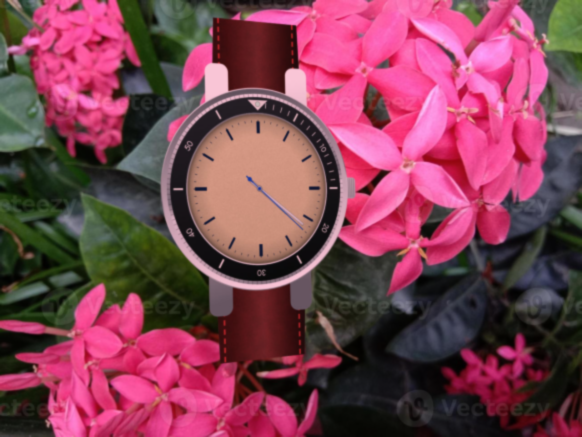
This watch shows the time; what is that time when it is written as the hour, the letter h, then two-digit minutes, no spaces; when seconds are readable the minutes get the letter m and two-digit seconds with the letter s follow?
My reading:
4h21m22s
